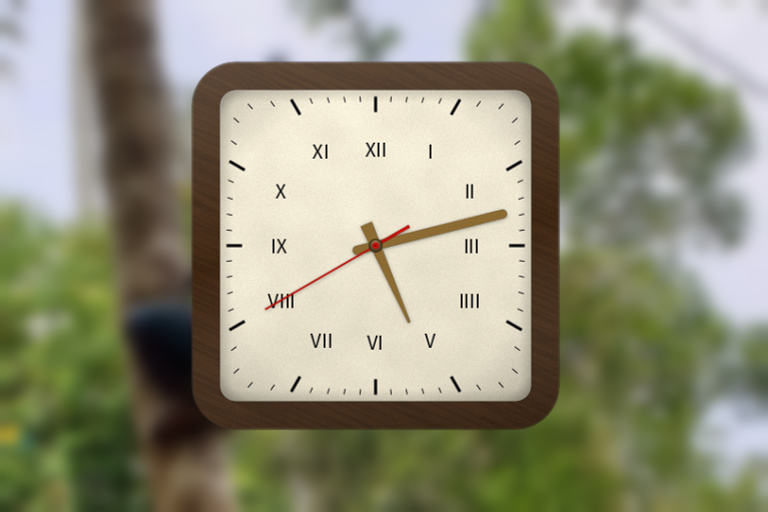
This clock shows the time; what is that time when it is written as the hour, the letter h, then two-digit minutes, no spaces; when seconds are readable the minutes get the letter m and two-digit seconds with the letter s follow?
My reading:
5h12m40s
